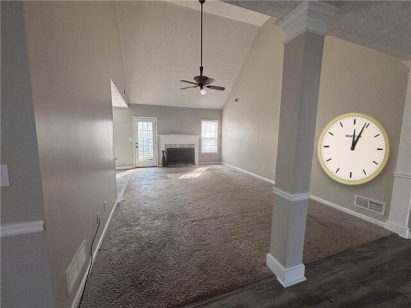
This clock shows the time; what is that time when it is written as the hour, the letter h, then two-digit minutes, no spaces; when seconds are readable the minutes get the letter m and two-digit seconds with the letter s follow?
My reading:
12h04
